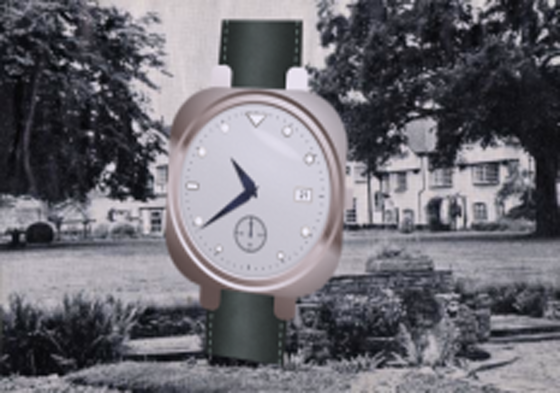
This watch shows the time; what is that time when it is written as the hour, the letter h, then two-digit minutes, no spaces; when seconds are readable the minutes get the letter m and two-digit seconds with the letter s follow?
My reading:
10h39
